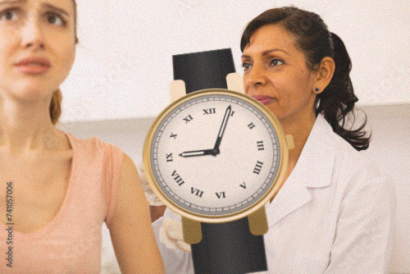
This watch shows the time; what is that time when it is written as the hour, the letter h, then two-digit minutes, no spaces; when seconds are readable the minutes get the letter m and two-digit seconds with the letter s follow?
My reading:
9h04
